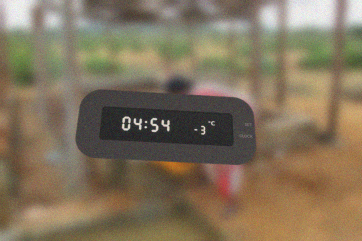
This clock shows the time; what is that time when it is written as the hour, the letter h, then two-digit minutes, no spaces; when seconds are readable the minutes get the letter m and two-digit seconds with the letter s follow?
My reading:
4h54
